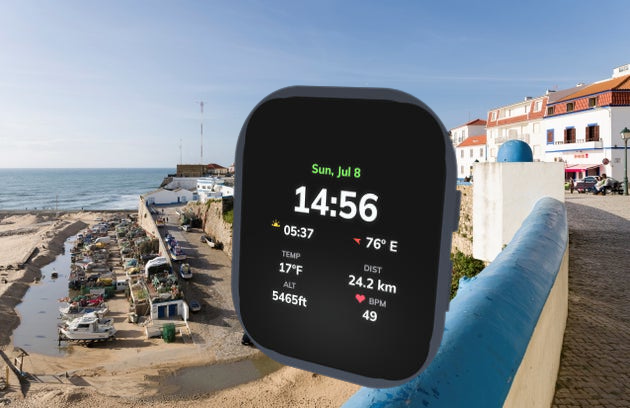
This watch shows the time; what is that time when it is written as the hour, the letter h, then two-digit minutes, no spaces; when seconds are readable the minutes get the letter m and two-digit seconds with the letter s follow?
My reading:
14h56
